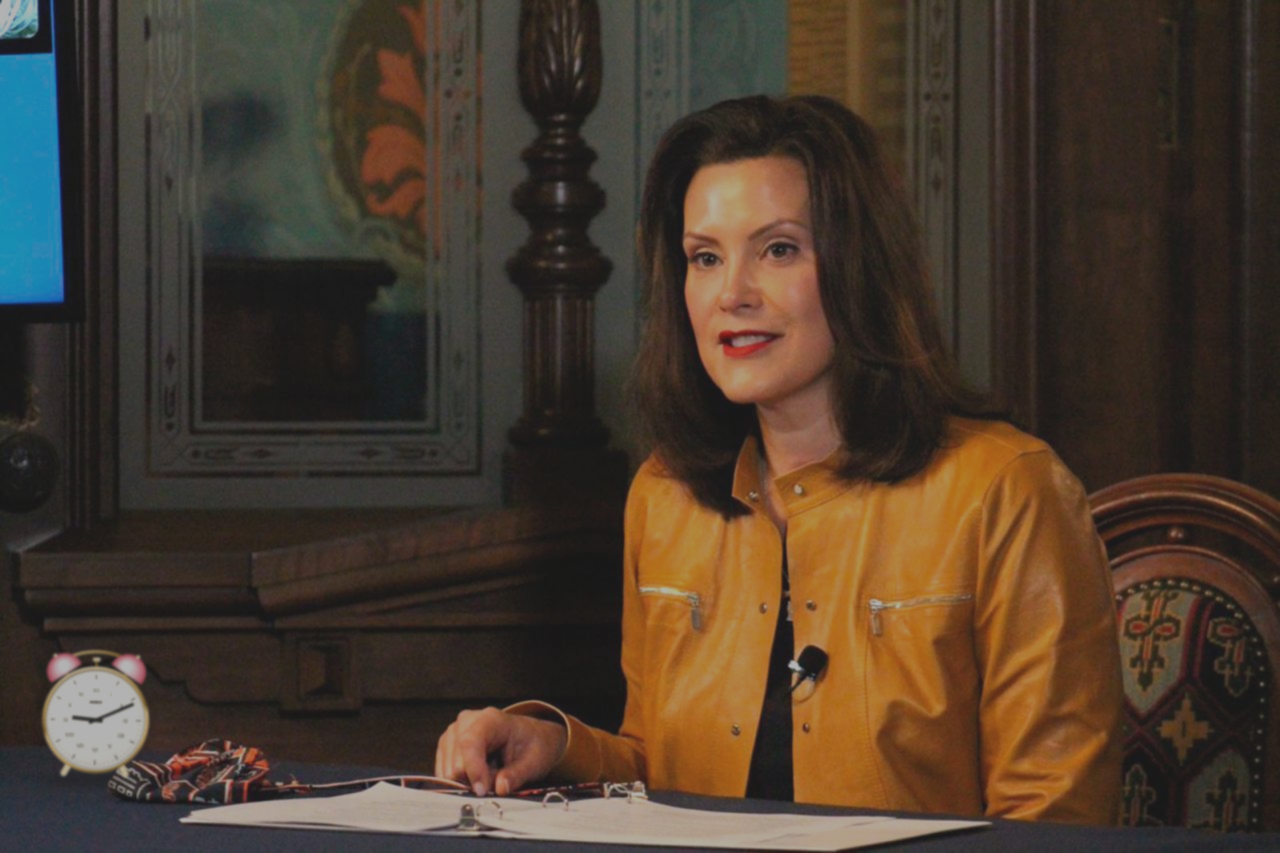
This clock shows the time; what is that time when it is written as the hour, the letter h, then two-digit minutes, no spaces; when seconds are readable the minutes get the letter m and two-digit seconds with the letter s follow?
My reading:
9h11
